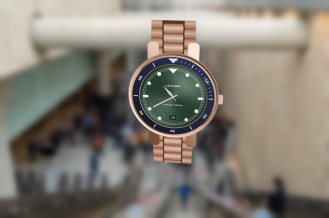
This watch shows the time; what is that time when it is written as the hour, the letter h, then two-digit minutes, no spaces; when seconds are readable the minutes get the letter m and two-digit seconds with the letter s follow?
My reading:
10h40
